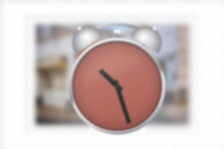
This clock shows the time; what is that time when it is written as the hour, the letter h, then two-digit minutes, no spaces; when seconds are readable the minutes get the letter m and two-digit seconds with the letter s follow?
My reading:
10h27
